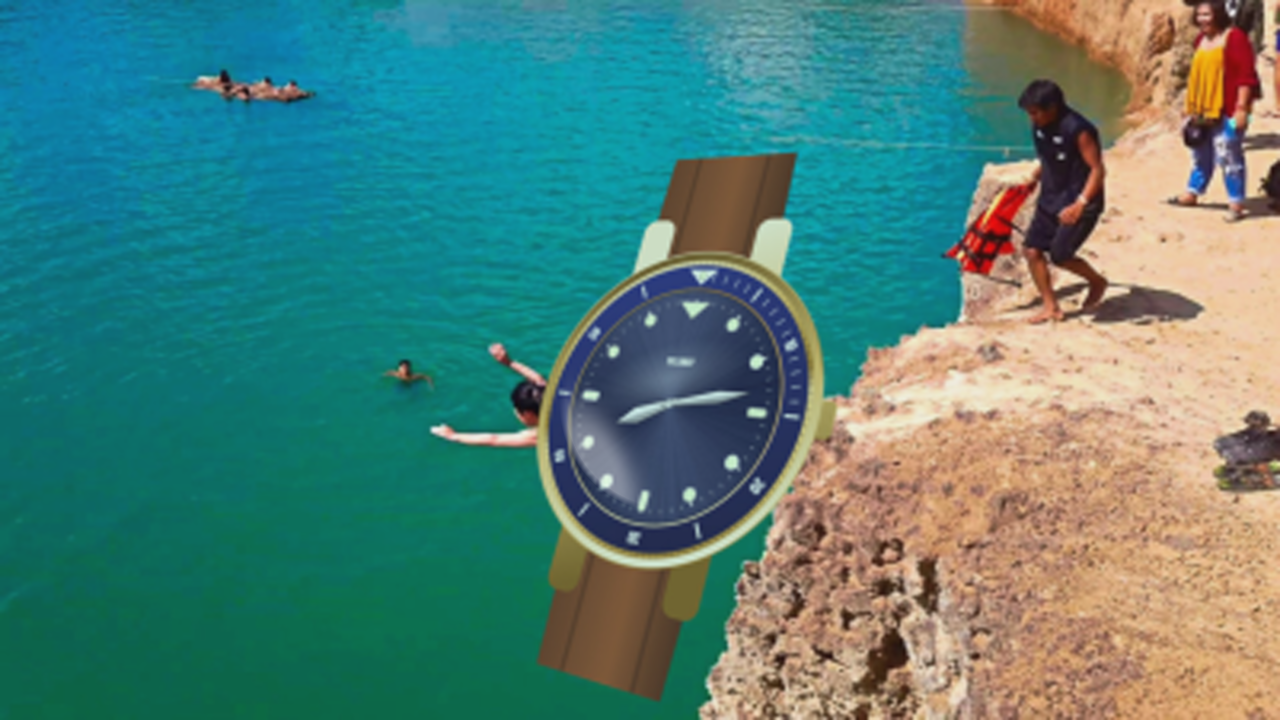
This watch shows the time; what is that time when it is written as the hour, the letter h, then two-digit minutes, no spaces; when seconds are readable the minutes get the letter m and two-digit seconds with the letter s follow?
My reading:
8h13
